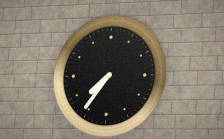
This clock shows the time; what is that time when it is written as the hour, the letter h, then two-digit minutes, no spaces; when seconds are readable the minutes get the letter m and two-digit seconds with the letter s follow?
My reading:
7h36
